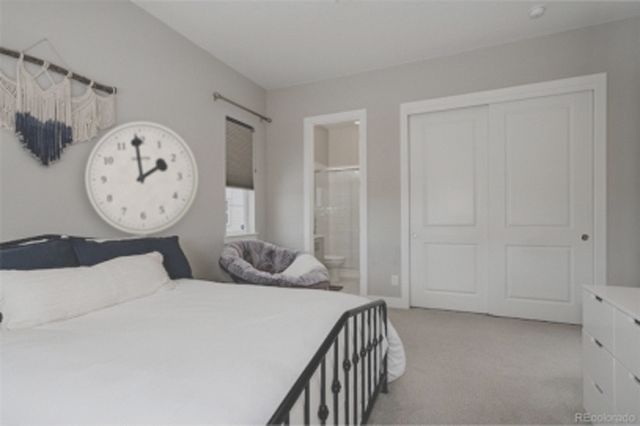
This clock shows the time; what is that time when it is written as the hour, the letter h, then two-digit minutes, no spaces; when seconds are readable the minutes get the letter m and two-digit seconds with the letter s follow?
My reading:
1h59
